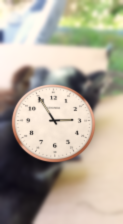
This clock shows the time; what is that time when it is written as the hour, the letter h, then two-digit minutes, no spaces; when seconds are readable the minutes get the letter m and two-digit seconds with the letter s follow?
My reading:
2h55
